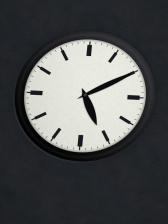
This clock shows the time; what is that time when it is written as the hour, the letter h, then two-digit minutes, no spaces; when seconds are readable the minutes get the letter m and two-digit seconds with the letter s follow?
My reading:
5h10
